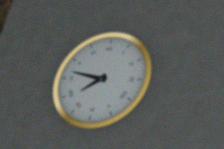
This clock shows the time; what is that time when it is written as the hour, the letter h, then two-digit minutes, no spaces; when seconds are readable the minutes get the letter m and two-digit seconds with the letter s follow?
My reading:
7h47
